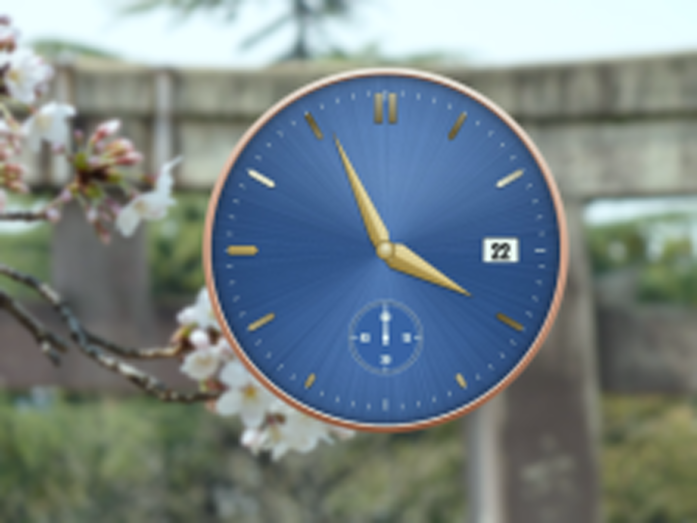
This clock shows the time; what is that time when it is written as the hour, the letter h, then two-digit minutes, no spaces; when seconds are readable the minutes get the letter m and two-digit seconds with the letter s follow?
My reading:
3h56
